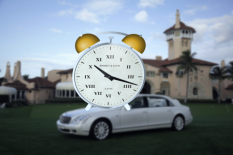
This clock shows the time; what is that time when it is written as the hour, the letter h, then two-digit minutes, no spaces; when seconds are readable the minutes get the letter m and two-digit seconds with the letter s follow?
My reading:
10h18
